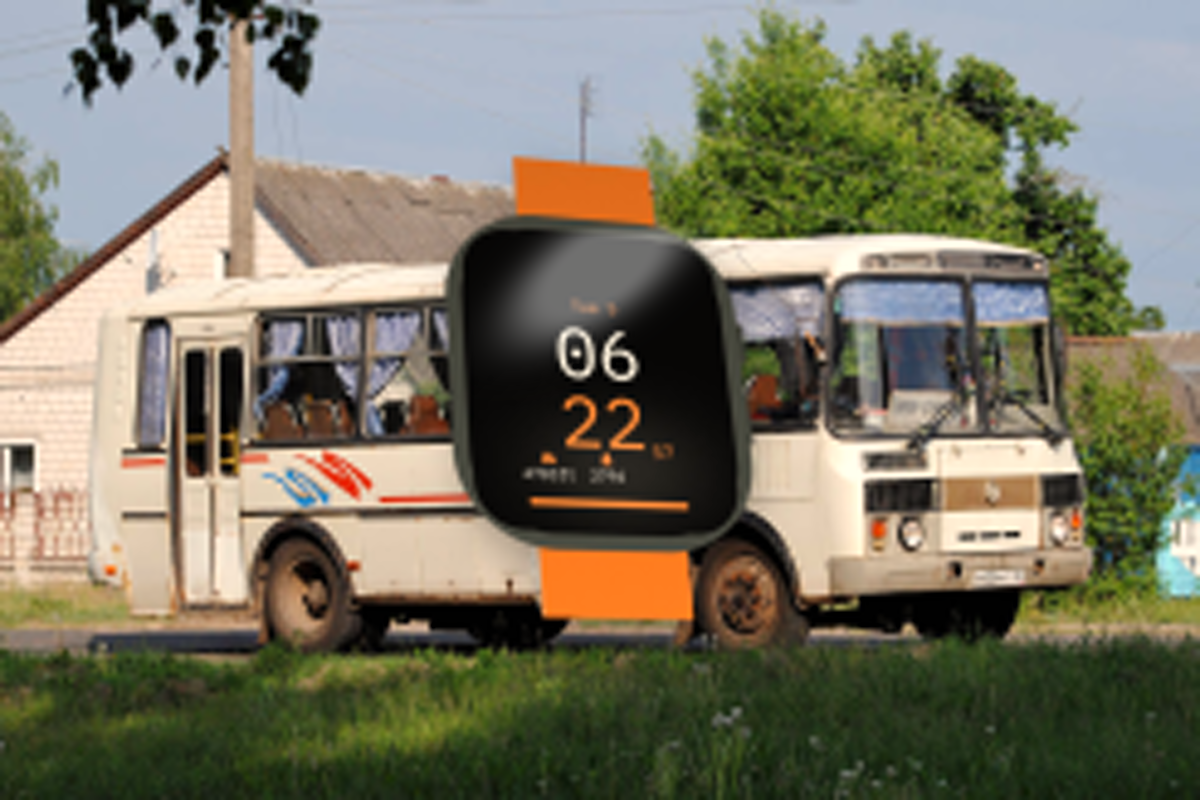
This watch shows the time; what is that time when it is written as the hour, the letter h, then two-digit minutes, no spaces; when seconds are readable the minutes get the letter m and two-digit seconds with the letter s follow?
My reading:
6h22
